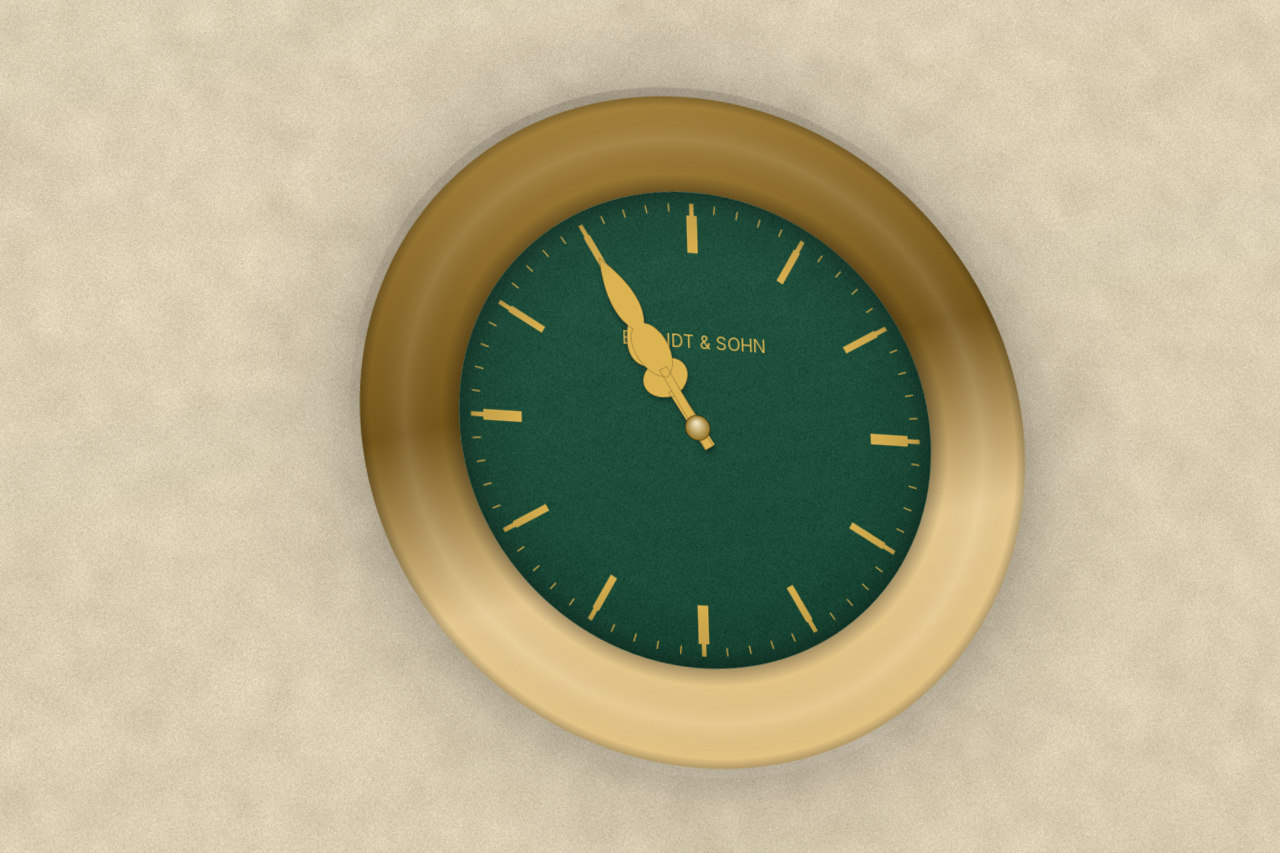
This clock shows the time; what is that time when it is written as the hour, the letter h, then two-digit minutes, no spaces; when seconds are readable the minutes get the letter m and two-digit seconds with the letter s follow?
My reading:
10h55
